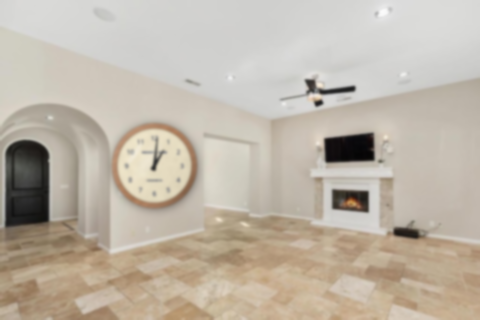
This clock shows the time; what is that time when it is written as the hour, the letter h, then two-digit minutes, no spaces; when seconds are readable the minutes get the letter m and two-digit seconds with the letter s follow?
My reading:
1h01
